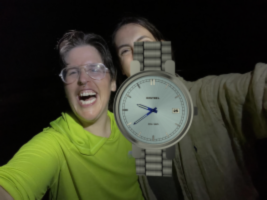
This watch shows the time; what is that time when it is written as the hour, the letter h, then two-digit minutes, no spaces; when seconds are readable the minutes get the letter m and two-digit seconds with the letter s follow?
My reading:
9h39
